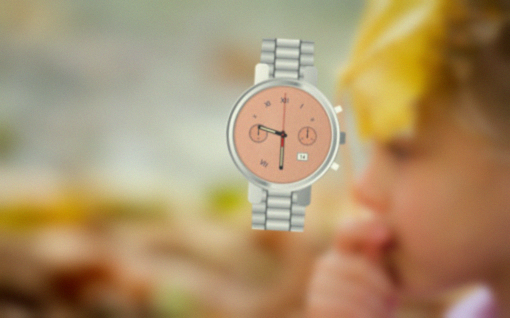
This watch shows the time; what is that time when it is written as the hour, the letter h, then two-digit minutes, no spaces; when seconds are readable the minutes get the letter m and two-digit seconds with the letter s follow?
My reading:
9h30
